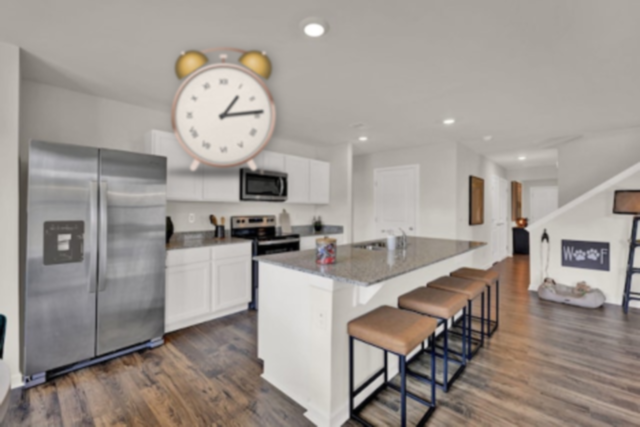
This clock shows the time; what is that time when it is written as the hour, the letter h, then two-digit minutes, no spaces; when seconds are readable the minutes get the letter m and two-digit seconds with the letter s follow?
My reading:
1h14
